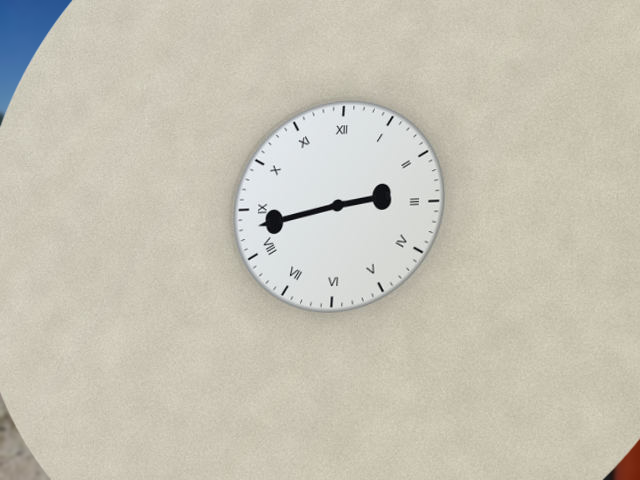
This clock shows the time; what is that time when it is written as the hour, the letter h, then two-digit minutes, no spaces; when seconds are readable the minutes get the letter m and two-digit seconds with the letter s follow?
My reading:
2h43
